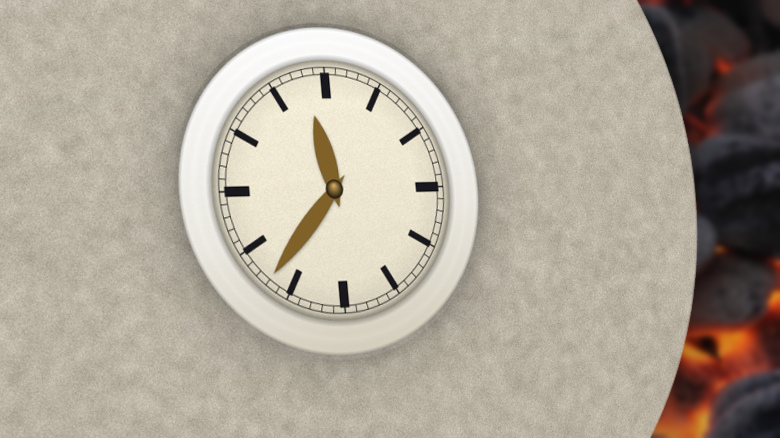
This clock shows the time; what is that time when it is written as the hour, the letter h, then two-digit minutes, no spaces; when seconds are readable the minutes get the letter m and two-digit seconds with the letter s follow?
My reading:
11h37
